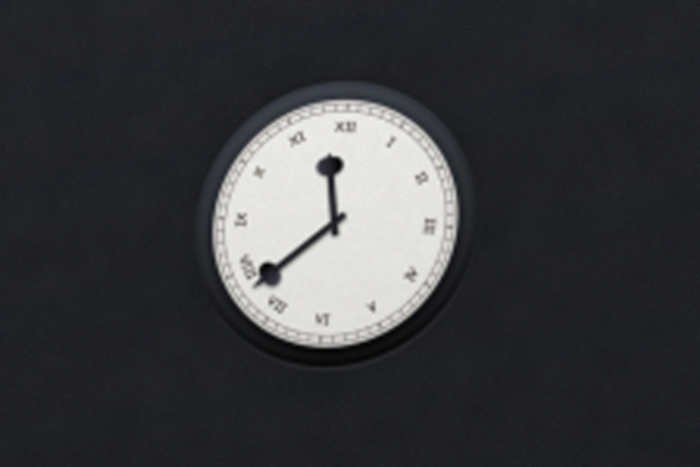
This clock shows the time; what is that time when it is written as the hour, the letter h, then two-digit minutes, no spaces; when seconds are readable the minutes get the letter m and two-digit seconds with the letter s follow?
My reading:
11h38
